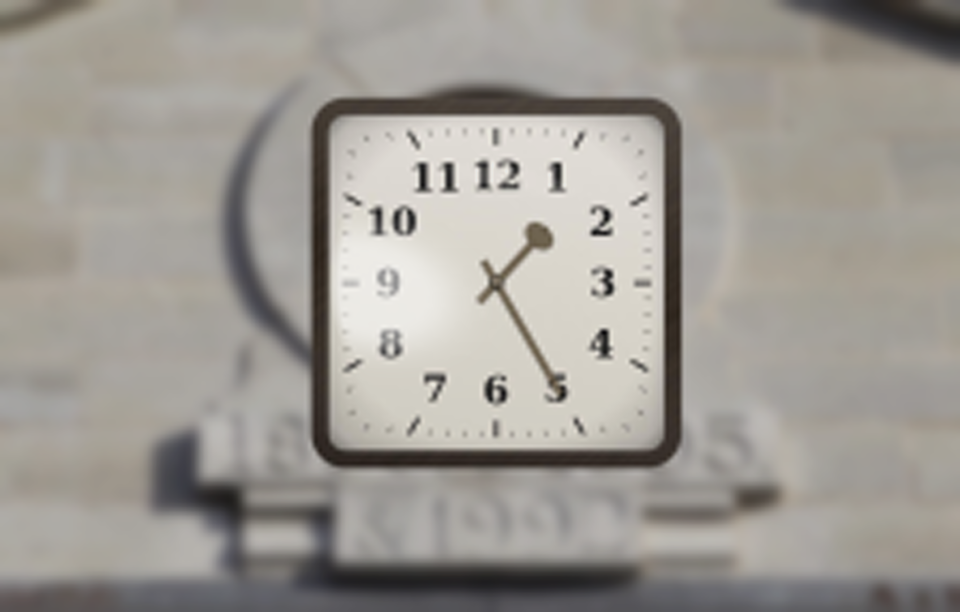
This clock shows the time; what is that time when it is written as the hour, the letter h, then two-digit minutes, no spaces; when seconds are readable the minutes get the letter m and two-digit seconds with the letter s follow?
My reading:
1h25
